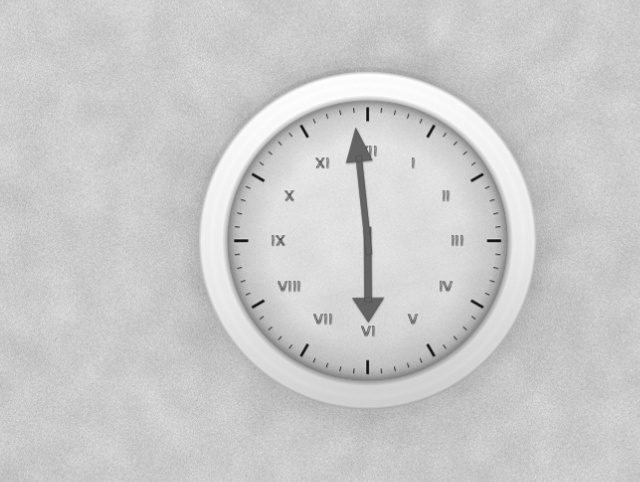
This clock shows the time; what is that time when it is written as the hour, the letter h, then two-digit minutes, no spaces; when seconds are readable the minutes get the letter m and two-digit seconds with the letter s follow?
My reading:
5h59
